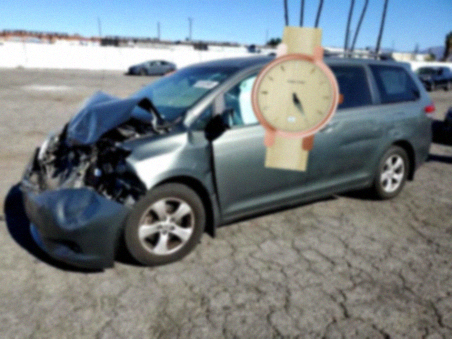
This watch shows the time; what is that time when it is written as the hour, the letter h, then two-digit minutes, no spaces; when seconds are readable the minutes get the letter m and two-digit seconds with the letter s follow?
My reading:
5h25
